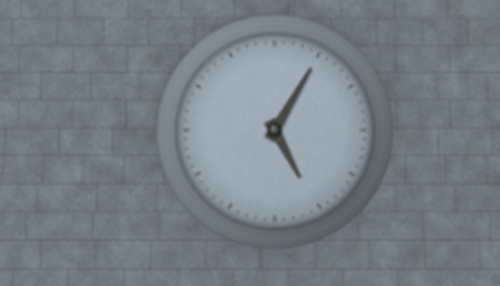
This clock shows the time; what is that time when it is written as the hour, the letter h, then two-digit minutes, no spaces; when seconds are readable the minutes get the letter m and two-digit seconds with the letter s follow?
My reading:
5h05
